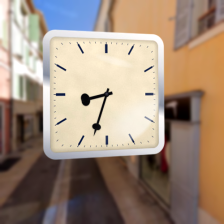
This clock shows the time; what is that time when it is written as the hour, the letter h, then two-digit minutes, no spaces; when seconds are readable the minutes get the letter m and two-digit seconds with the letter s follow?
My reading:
8h33
